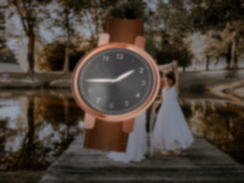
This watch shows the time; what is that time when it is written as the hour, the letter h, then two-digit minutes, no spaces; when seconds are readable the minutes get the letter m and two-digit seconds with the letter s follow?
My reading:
1h44
